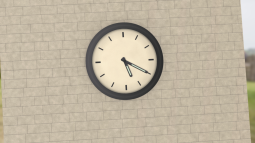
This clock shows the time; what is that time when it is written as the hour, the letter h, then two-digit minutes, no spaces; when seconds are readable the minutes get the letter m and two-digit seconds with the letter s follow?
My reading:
5h20
